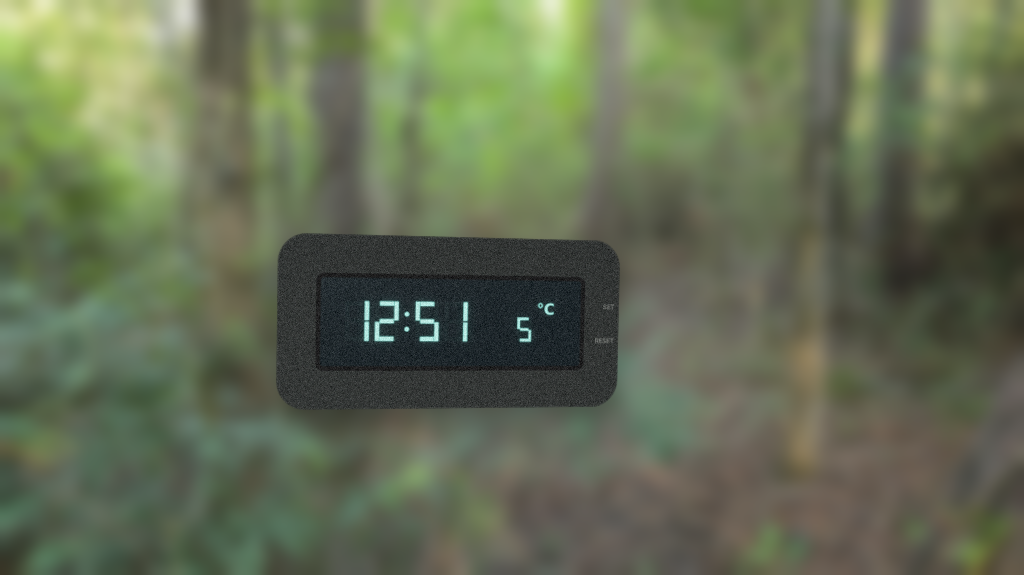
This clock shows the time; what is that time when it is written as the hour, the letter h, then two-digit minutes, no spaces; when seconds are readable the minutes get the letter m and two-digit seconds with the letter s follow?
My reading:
12h51
